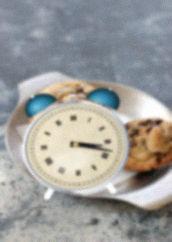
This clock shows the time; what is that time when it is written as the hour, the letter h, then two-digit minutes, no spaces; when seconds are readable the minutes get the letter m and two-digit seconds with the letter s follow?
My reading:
3h18
